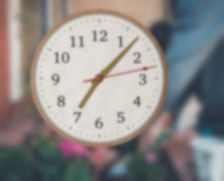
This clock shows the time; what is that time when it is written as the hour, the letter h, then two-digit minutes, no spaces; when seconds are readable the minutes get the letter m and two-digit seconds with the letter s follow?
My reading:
7h07m13s
